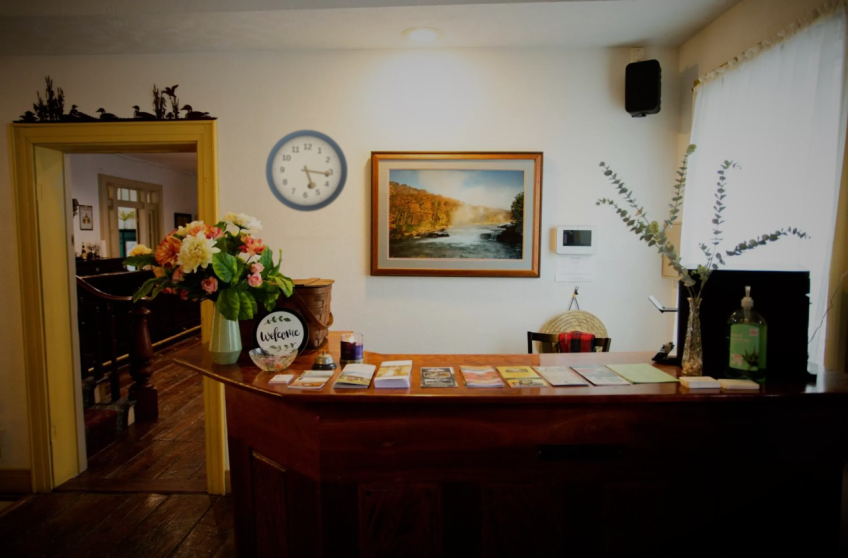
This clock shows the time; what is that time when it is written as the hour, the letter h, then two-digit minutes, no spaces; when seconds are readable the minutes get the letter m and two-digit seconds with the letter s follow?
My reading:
5h16
